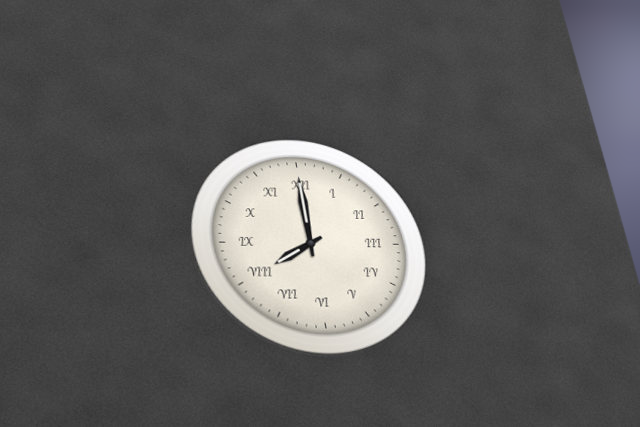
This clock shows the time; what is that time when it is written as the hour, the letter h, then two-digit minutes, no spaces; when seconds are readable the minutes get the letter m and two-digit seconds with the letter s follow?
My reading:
8h00
